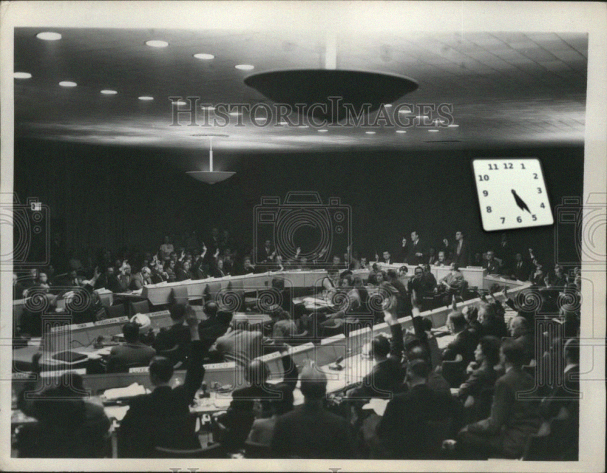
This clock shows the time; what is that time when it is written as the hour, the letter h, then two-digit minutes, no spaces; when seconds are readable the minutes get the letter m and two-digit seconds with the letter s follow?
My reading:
5h25
